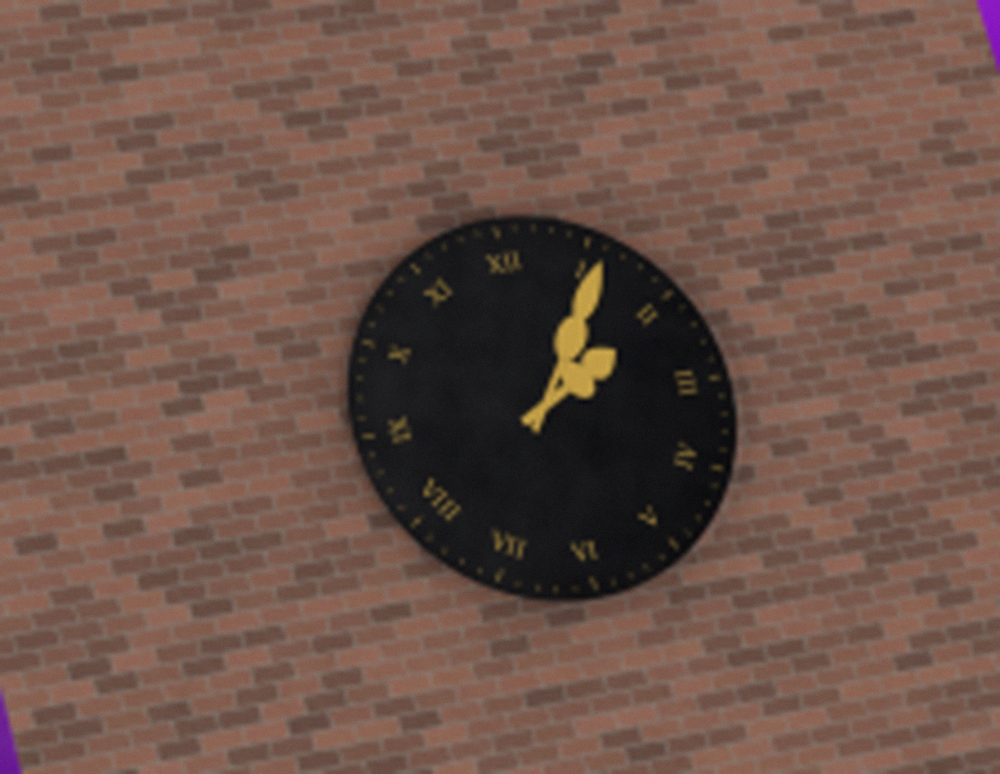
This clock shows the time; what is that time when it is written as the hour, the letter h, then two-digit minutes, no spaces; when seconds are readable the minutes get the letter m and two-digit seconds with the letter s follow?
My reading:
2h06
